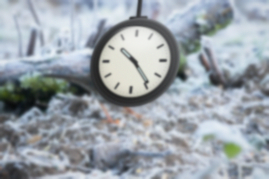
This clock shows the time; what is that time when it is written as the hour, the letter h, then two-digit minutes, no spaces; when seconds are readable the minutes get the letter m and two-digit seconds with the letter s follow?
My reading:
10h24
